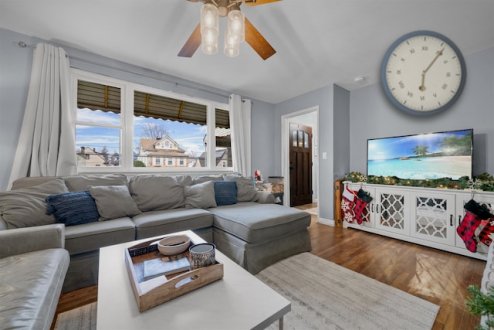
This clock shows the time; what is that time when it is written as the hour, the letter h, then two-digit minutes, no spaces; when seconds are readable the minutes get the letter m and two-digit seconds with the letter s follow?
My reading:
6h06
